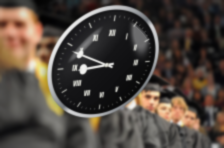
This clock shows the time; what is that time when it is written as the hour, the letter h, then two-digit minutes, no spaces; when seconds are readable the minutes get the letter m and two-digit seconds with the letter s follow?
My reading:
8h49
